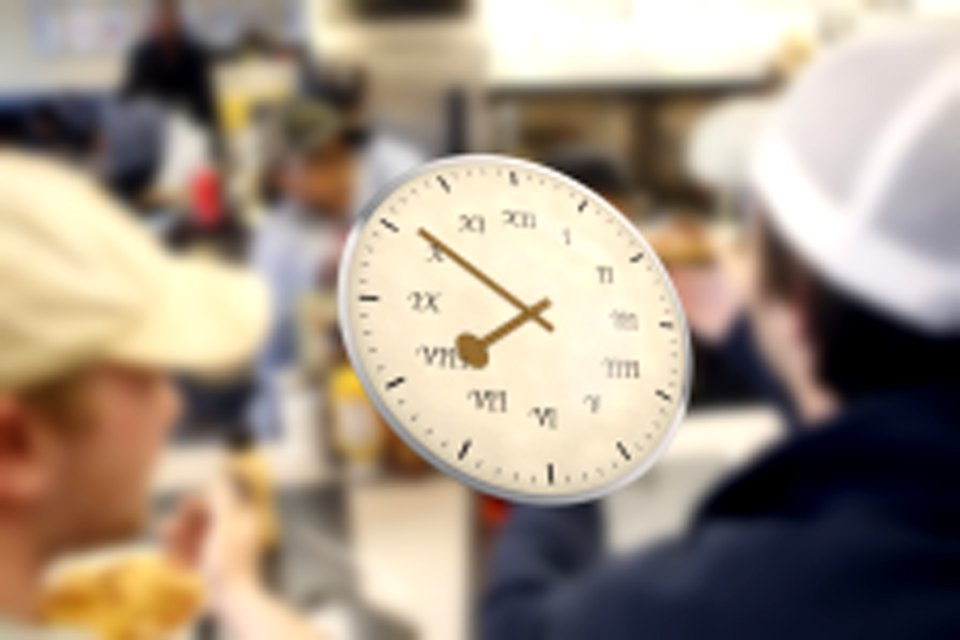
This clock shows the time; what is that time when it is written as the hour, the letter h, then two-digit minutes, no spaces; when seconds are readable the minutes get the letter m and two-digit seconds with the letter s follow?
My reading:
7h51
